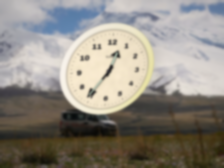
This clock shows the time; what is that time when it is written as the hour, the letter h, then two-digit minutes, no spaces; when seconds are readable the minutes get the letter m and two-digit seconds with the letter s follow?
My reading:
12h36
